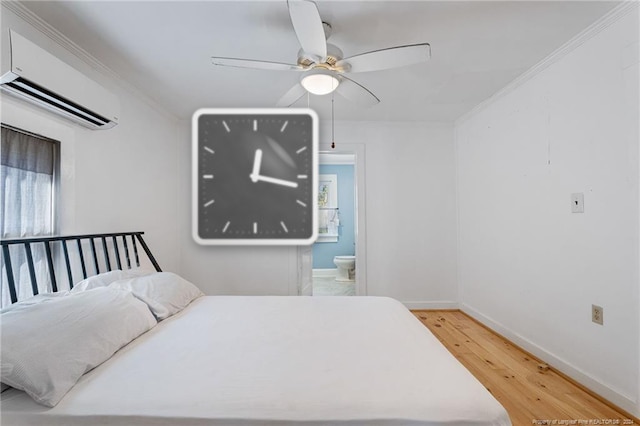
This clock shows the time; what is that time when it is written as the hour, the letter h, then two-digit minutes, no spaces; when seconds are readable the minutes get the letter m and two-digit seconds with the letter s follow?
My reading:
12h17
